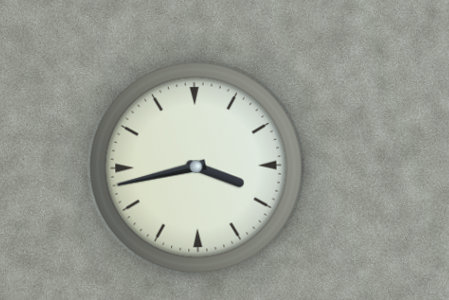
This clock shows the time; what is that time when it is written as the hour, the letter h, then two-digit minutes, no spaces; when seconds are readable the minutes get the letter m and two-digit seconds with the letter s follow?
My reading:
3h43
